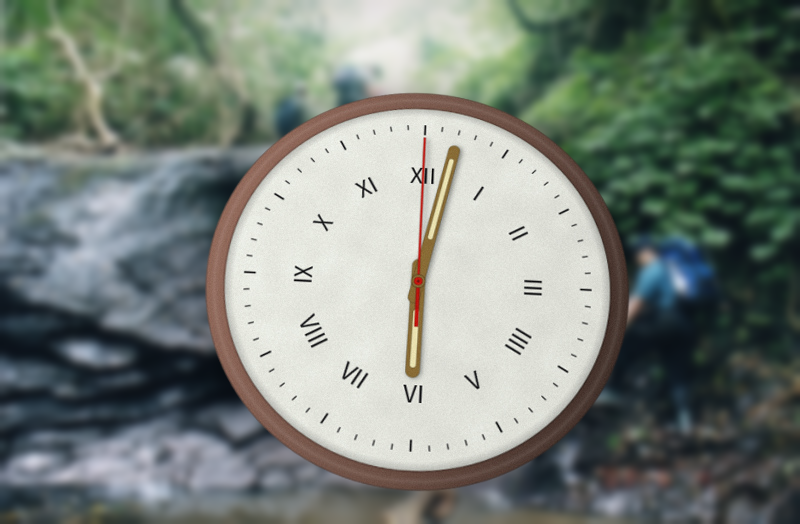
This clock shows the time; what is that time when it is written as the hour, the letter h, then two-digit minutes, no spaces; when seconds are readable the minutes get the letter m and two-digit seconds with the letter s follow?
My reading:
6h02m00s
